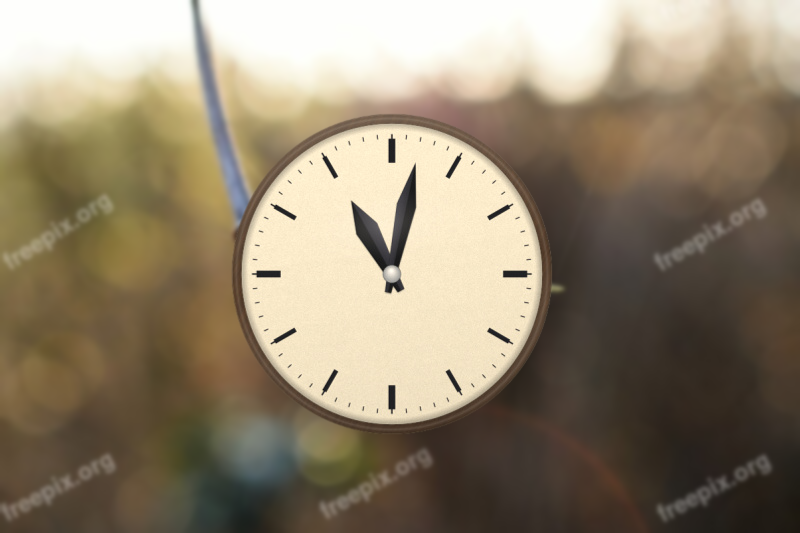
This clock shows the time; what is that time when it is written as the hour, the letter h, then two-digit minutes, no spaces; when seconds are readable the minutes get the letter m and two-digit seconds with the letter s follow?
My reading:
11h02
